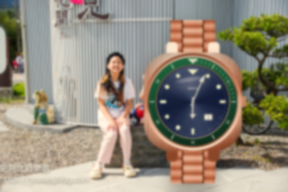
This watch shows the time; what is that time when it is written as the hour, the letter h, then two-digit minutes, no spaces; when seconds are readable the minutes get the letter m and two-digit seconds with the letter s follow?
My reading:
6h04
